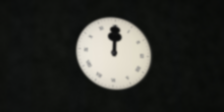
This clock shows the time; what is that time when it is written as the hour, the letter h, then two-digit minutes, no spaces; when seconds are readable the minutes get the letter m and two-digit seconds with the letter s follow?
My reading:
12h00
